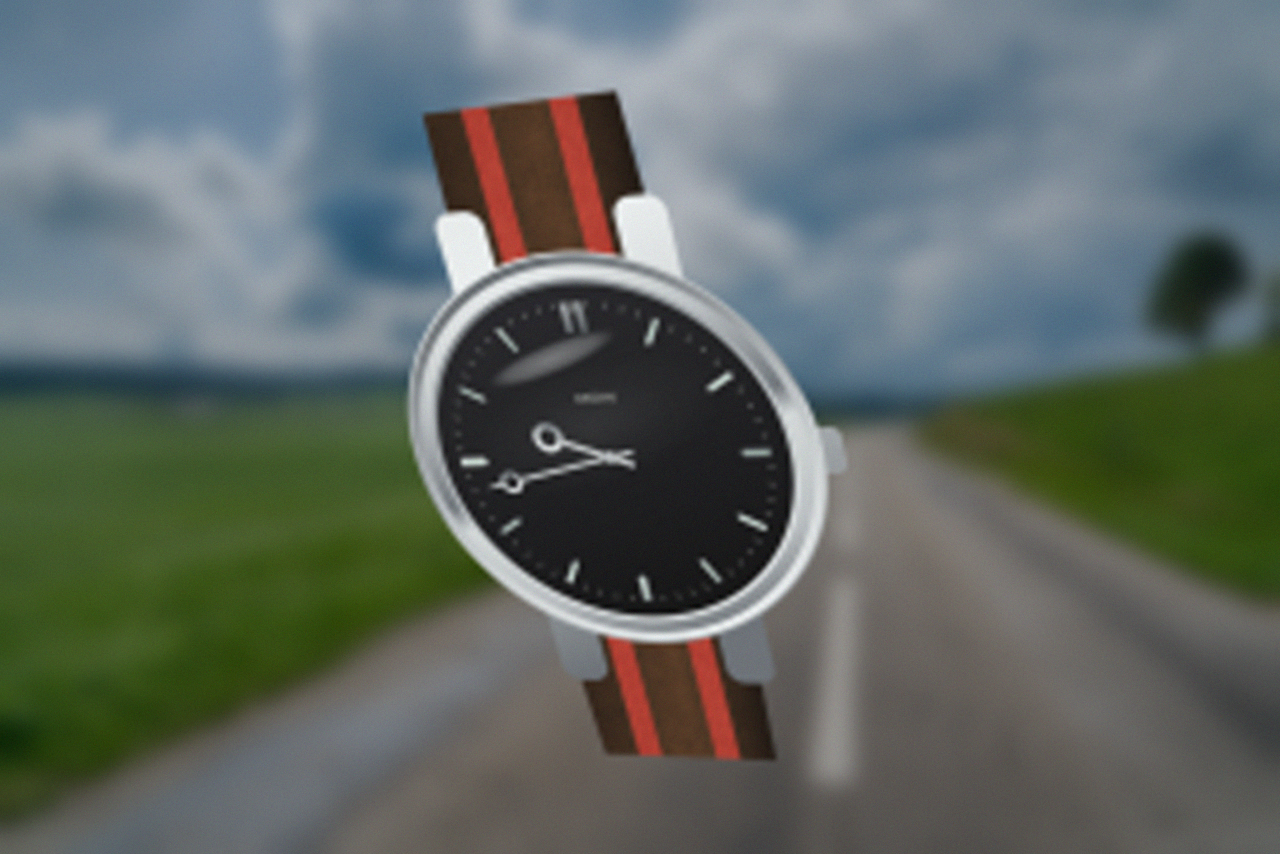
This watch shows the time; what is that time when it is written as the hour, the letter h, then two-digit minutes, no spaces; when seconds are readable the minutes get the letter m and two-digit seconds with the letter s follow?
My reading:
9h43
